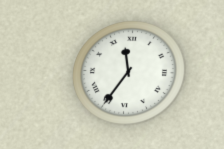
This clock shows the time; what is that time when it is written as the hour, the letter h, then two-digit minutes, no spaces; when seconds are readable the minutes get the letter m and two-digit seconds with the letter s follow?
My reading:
11h35
